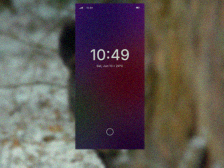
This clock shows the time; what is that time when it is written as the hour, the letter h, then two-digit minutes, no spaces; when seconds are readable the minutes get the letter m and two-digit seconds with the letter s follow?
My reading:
10h49
